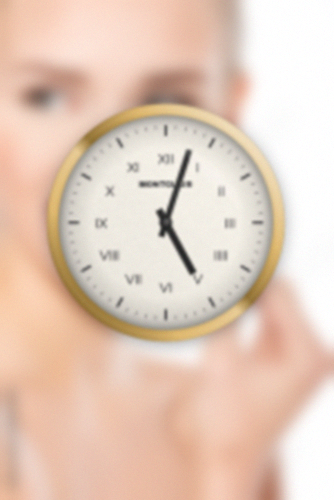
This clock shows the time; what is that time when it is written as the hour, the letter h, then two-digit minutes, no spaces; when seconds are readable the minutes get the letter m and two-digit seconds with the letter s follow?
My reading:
5h03
